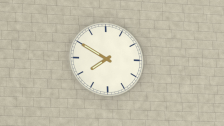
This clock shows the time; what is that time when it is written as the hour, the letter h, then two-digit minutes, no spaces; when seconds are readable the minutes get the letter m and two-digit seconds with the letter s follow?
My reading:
7h50
